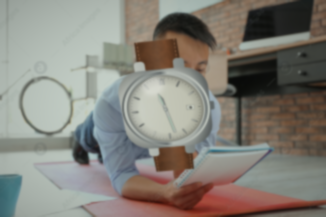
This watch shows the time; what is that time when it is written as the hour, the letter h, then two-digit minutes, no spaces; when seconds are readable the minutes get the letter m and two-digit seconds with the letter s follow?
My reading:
11h28
